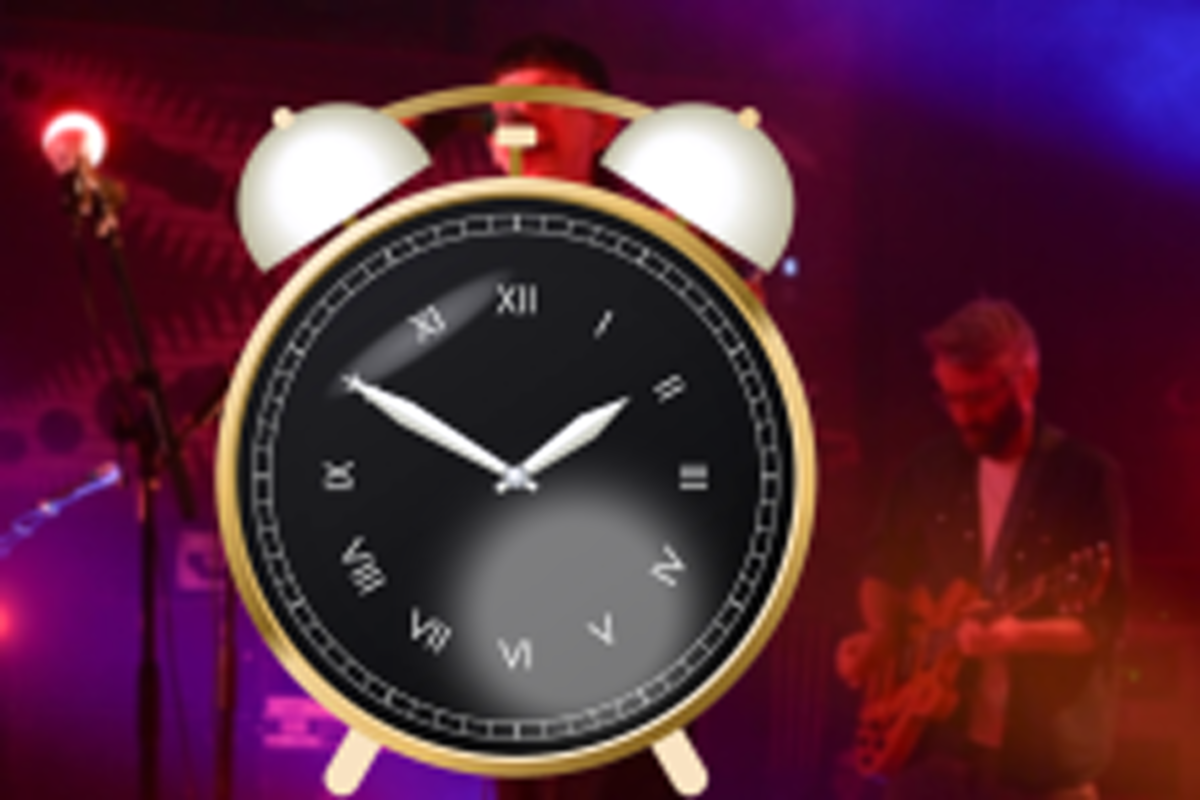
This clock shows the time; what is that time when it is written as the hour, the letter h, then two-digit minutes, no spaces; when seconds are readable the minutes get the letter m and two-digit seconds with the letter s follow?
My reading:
1h50
